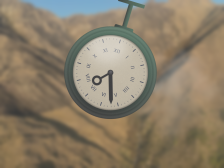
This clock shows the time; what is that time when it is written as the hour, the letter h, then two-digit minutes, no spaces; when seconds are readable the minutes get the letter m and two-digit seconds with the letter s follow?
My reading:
7h27
